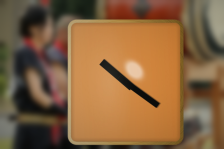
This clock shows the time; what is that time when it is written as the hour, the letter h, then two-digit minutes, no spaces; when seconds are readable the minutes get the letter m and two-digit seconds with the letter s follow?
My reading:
10h21
